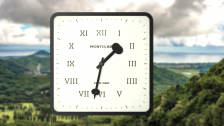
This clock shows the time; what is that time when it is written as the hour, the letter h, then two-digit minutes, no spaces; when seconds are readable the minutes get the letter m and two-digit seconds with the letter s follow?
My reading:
1h32
